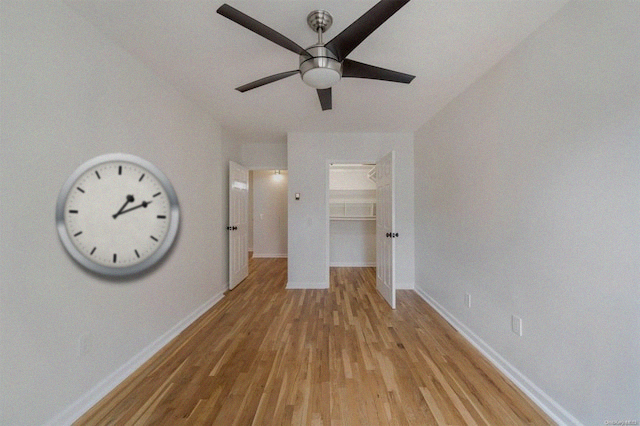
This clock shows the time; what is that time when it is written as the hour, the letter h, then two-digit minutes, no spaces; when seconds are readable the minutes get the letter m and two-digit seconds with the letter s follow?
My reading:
1h11
